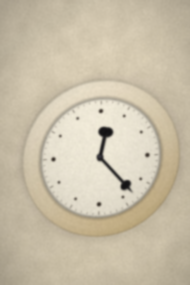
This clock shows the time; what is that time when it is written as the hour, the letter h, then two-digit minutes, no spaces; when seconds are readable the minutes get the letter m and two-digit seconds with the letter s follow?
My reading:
12h23
